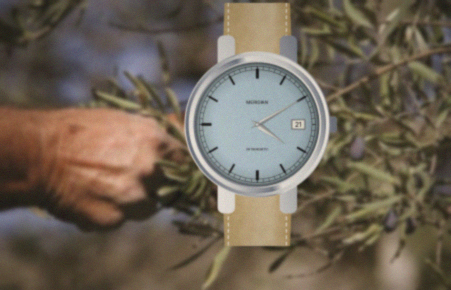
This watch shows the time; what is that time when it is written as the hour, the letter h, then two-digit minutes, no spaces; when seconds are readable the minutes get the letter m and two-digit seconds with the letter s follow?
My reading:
4h10
